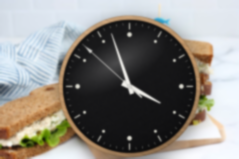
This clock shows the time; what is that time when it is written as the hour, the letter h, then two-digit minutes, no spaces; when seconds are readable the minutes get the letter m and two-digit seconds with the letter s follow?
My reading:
3h56m52s
